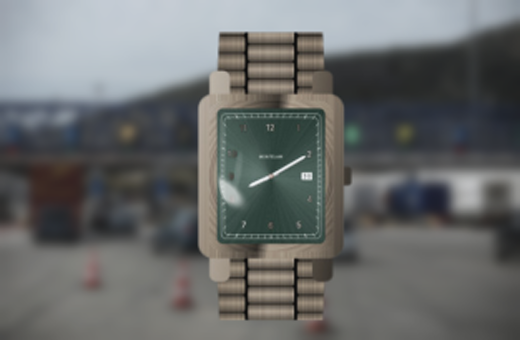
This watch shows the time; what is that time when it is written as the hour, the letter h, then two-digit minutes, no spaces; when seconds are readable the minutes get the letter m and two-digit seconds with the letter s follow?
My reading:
8h10
